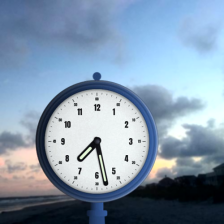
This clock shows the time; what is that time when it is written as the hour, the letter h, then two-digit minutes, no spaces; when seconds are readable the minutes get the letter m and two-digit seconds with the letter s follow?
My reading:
7h28
